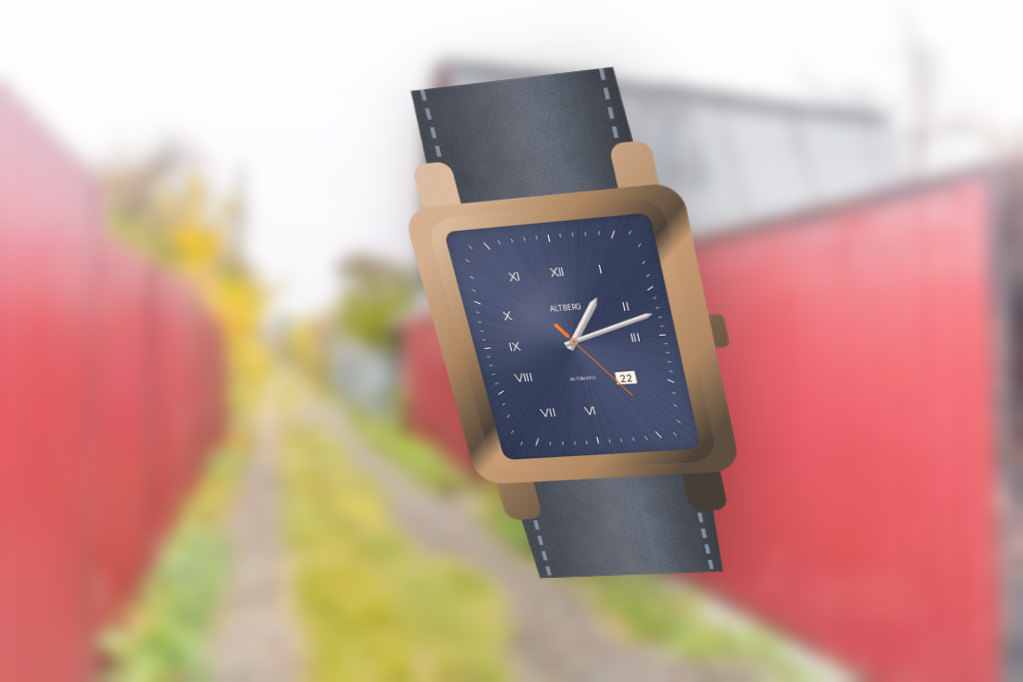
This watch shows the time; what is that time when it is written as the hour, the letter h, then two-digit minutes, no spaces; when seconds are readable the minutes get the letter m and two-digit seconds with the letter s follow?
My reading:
1h12m24s
